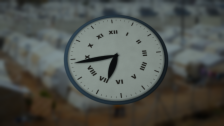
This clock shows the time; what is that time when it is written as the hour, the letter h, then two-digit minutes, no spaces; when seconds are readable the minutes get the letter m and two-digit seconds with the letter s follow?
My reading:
6h44
